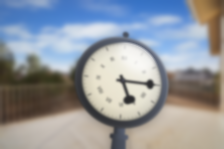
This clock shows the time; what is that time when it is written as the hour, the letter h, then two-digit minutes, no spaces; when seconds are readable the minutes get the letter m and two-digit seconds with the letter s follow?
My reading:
5h15
